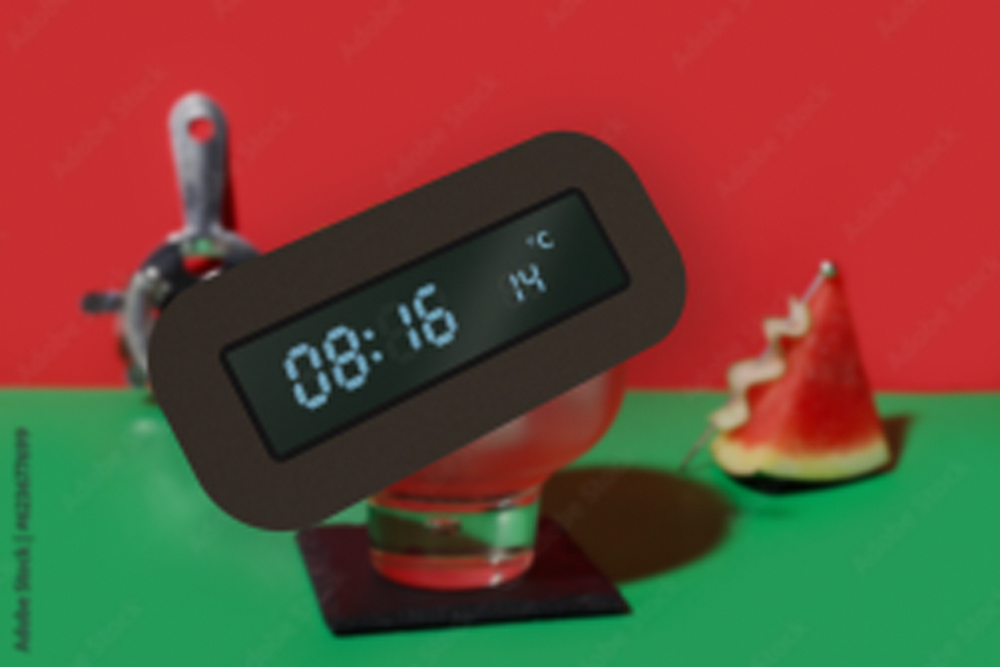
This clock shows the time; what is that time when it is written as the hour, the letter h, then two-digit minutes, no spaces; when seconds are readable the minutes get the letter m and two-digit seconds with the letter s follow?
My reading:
8h16
